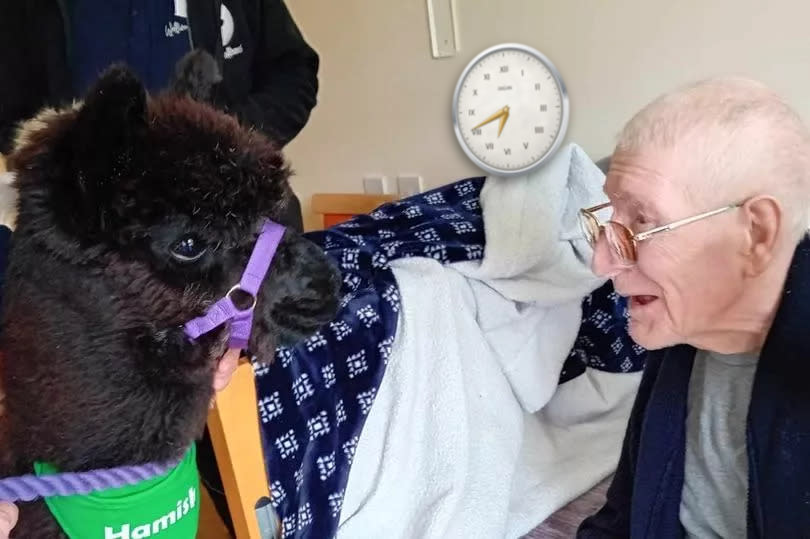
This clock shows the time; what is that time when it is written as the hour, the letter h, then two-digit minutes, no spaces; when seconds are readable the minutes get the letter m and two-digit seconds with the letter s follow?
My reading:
6h41
